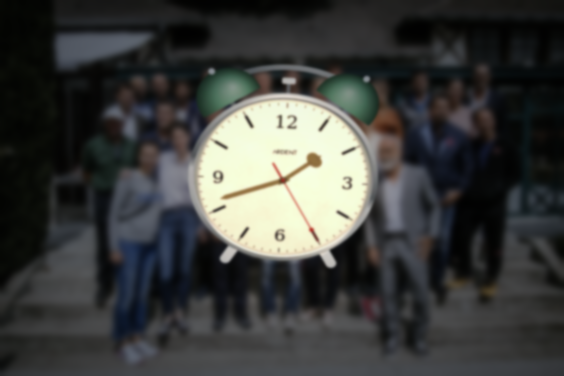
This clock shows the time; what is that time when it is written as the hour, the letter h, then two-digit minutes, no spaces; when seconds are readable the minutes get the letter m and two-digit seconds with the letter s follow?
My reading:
1h41m25s
